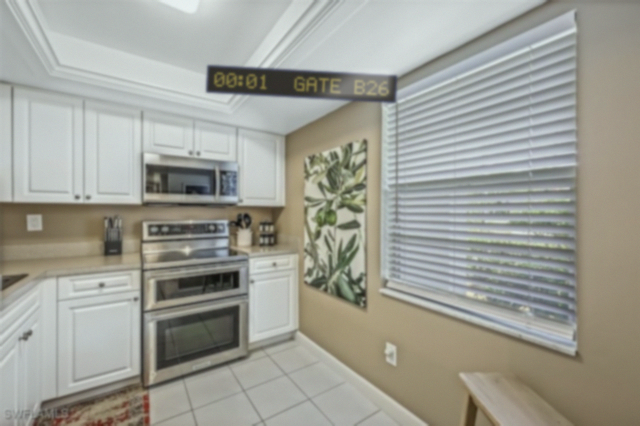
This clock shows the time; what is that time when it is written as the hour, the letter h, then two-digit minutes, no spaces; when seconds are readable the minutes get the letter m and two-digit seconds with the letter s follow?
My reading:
0h01
